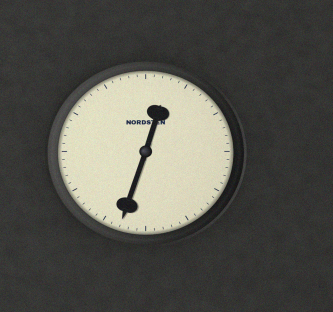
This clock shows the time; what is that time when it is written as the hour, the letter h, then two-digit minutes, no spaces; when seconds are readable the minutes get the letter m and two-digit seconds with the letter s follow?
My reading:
12h33
